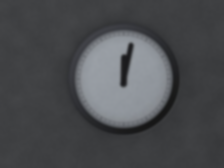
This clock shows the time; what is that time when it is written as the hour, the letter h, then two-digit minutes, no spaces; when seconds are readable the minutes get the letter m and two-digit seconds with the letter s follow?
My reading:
12h02
